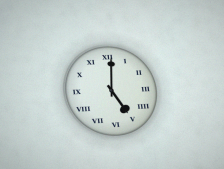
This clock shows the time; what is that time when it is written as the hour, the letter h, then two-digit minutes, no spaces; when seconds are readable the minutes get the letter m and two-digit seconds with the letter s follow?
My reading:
5h01
